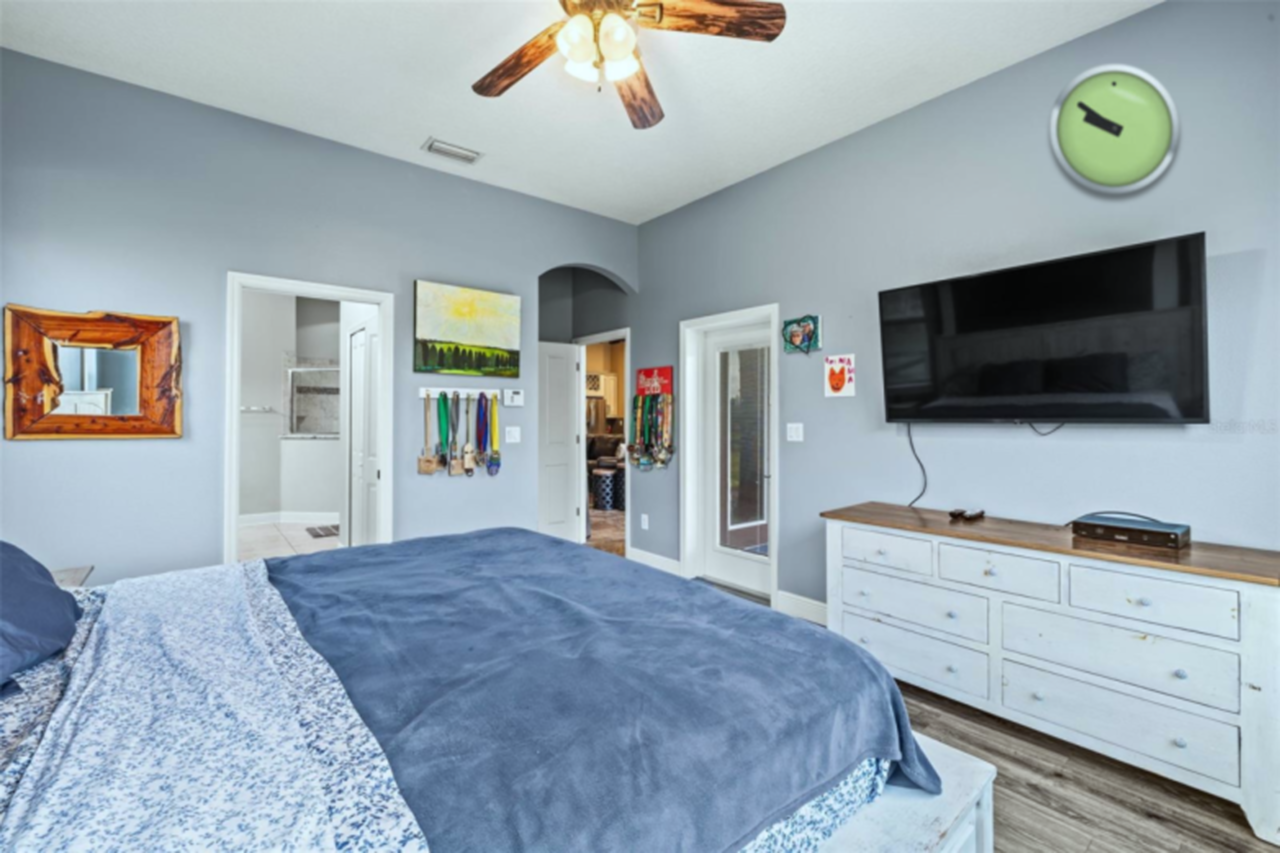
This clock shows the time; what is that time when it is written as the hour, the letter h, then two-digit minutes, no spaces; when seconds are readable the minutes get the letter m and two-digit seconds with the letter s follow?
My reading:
9h51
